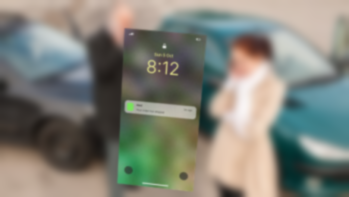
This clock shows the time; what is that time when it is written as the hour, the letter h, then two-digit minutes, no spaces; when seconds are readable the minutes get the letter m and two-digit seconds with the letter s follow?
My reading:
8h12
